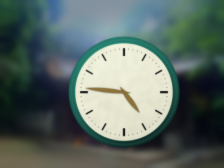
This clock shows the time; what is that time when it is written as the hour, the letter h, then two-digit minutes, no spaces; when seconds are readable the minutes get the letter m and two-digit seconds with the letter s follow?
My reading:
4h46
